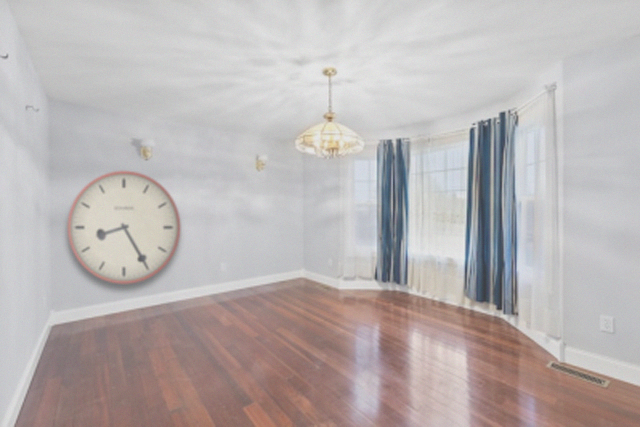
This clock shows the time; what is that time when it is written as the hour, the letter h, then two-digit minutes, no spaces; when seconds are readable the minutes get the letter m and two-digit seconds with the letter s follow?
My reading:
8h25
